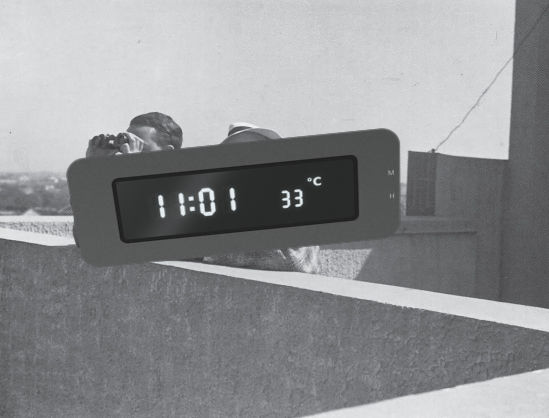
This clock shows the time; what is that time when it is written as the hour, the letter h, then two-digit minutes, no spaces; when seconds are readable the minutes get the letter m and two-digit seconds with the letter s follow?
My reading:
11h01
